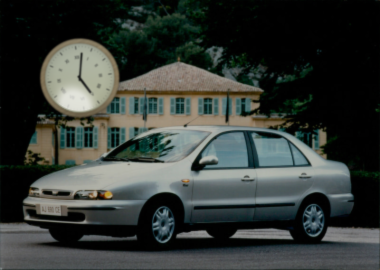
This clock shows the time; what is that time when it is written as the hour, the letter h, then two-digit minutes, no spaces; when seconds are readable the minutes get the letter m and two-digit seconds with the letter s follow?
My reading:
5h02
